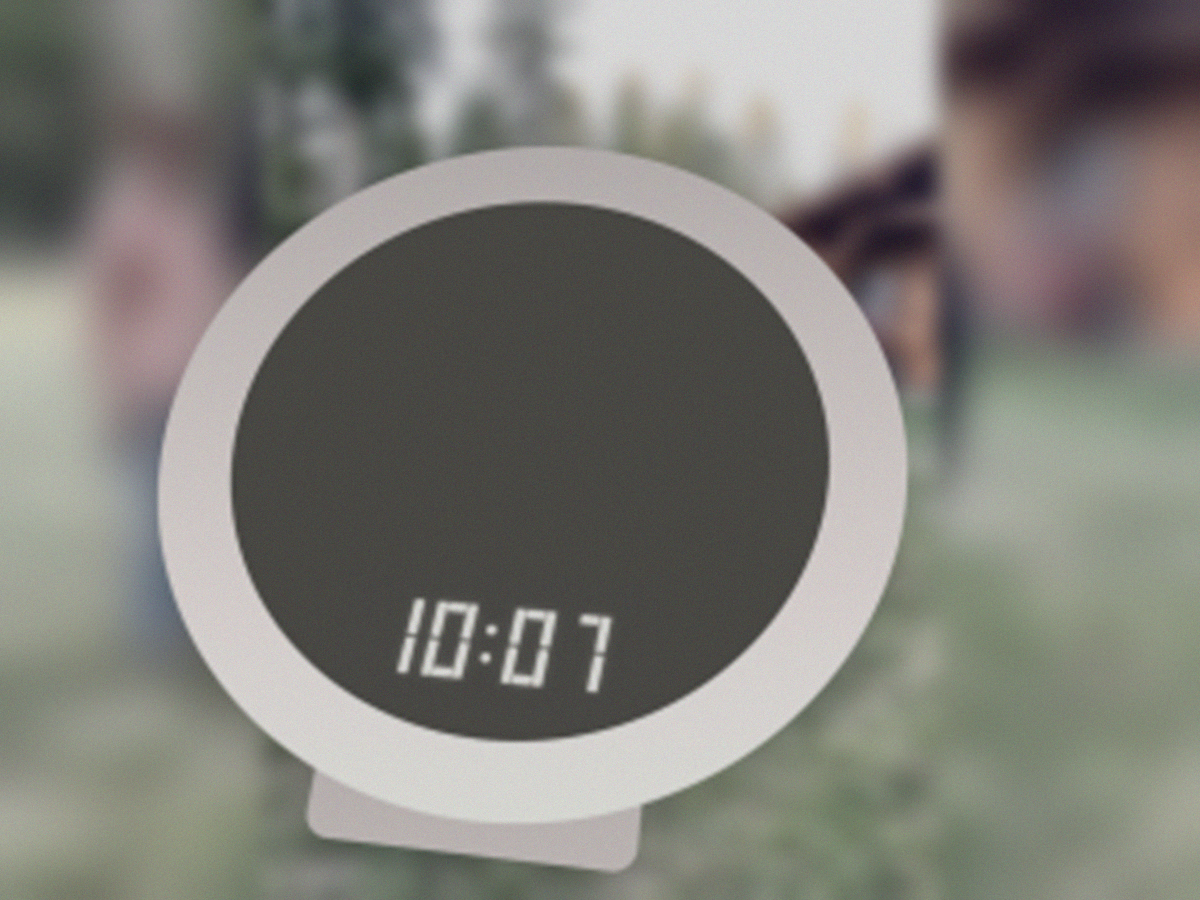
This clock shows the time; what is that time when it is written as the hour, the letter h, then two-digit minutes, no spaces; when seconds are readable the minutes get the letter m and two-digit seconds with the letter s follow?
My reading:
10h07
